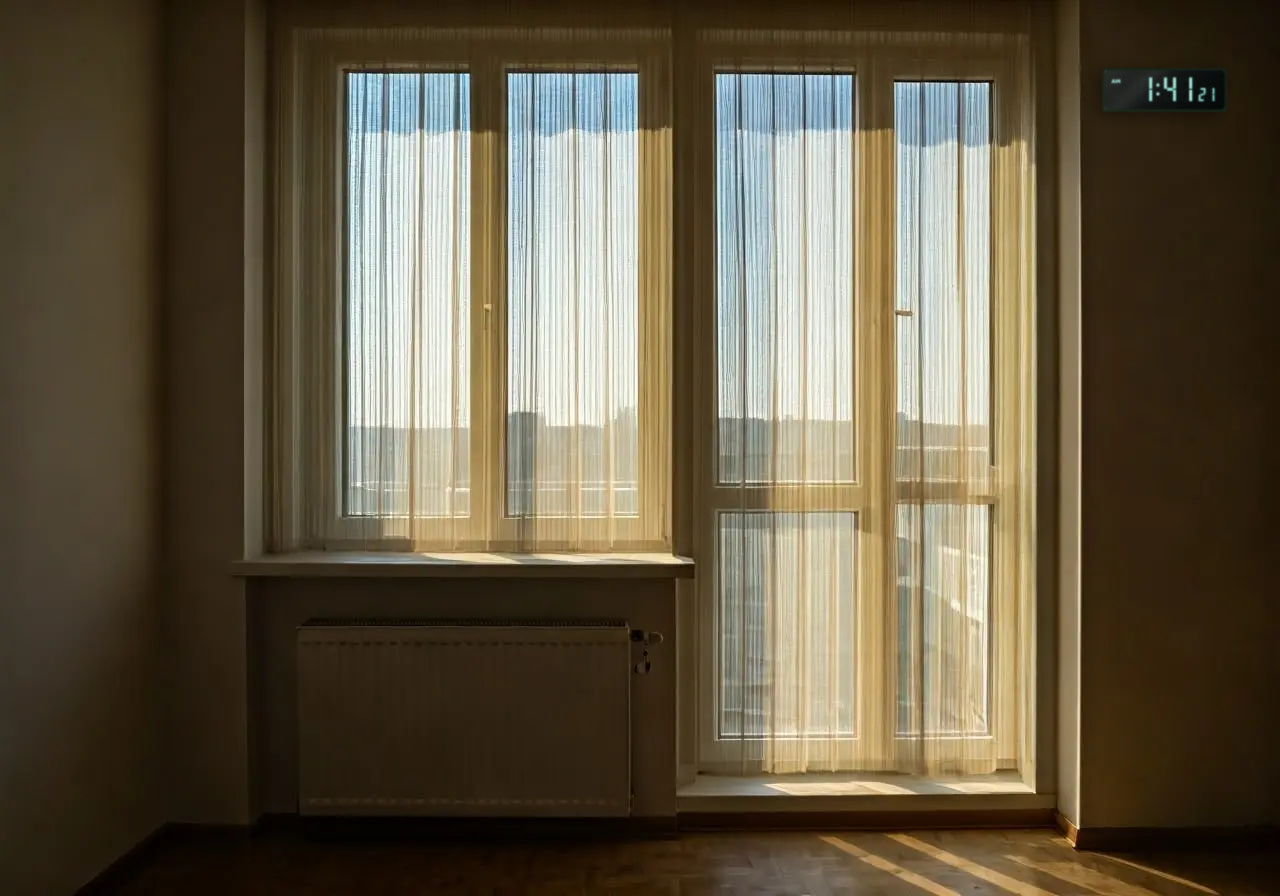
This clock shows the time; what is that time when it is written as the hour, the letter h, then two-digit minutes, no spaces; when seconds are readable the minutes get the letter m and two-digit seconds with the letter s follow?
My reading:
1h41m21s
